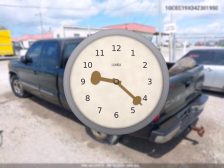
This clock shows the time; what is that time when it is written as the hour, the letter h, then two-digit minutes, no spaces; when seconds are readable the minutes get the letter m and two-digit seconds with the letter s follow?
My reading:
9h22
